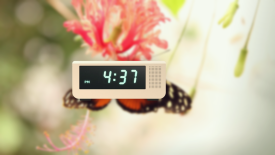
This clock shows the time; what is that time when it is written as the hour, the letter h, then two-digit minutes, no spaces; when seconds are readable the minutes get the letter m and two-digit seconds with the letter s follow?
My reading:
4h37
